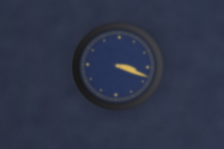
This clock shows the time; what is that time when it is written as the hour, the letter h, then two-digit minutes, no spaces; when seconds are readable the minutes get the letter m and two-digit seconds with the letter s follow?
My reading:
3h18
